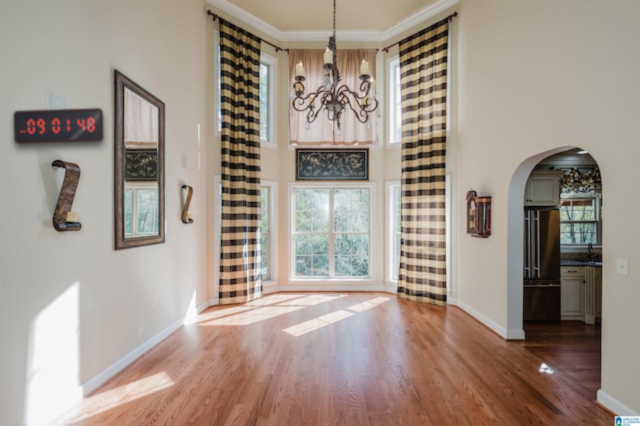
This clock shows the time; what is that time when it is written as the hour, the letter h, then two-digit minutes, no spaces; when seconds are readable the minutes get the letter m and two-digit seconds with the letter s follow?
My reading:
9h01m48s
